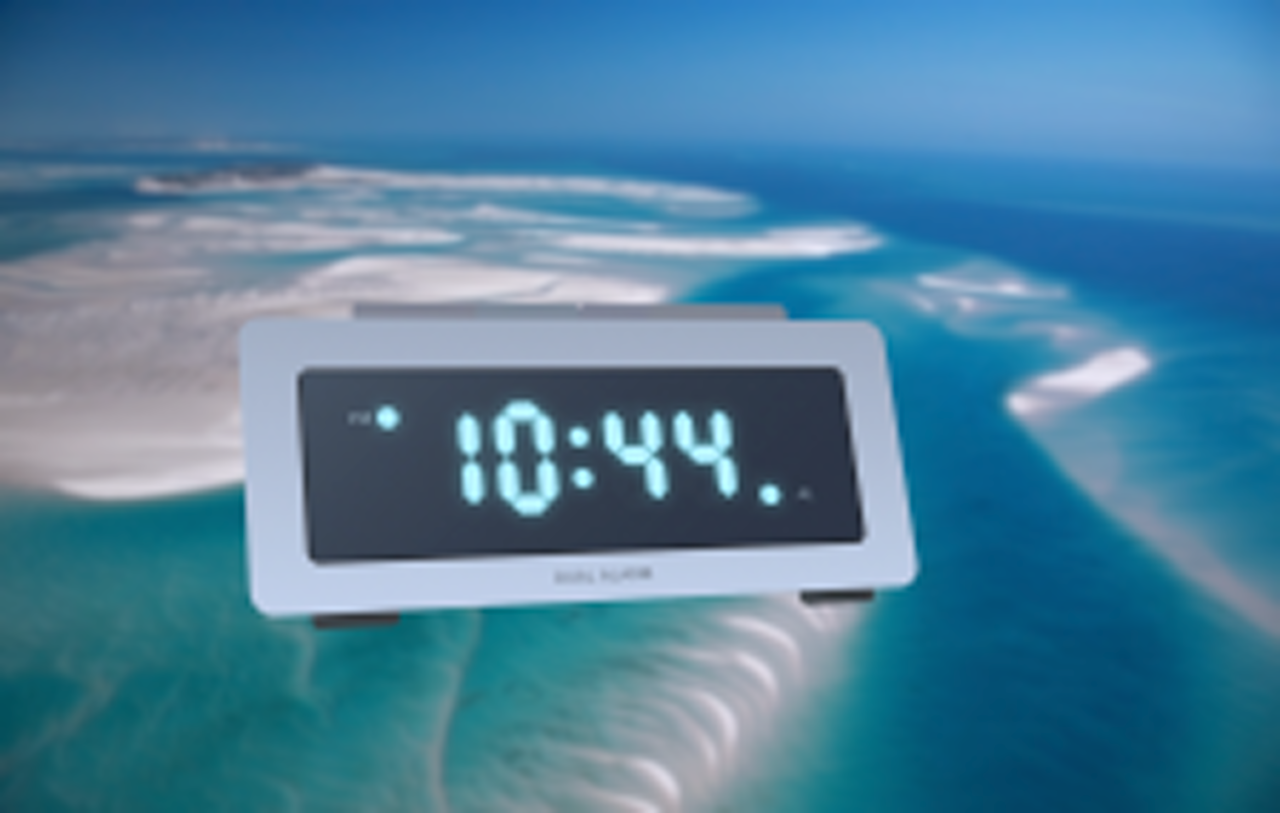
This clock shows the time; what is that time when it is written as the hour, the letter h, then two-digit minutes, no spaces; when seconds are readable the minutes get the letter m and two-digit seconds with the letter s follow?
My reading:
10h44
